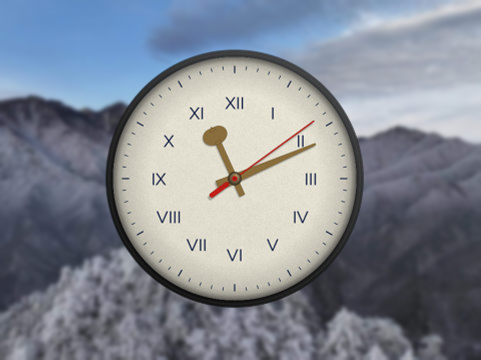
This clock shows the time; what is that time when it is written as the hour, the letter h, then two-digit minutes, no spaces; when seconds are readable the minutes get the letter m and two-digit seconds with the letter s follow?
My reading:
11h11m09s
